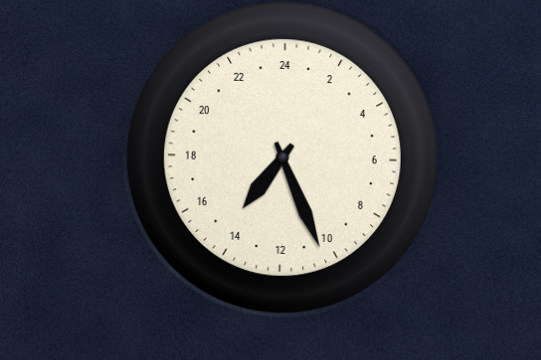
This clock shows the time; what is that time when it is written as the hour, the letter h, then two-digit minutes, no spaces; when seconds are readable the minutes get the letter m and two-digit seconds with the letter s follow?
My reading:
14h26
